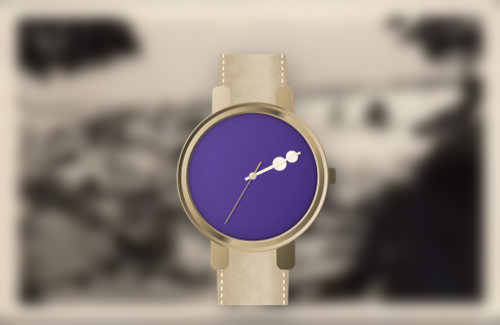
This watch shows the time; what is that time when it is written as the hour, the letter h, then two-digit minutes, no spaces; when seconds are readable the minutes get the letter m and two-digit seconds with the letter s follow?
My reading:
2h10m35s
